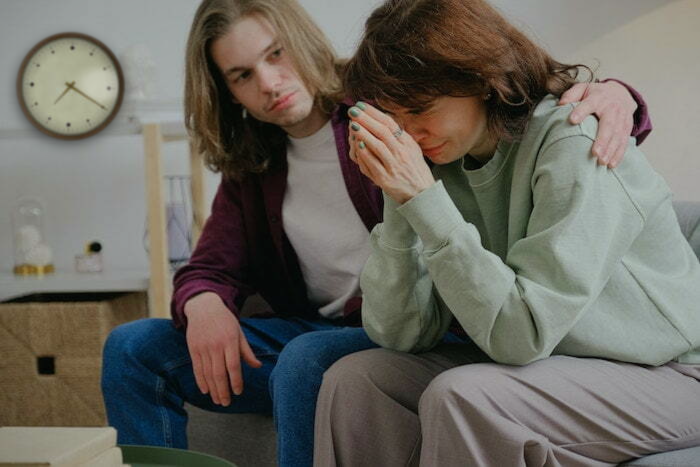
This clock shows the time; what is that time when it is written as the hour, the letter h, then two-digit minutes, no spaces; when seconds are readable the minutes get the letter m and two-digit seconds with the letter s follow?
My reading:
7h20
